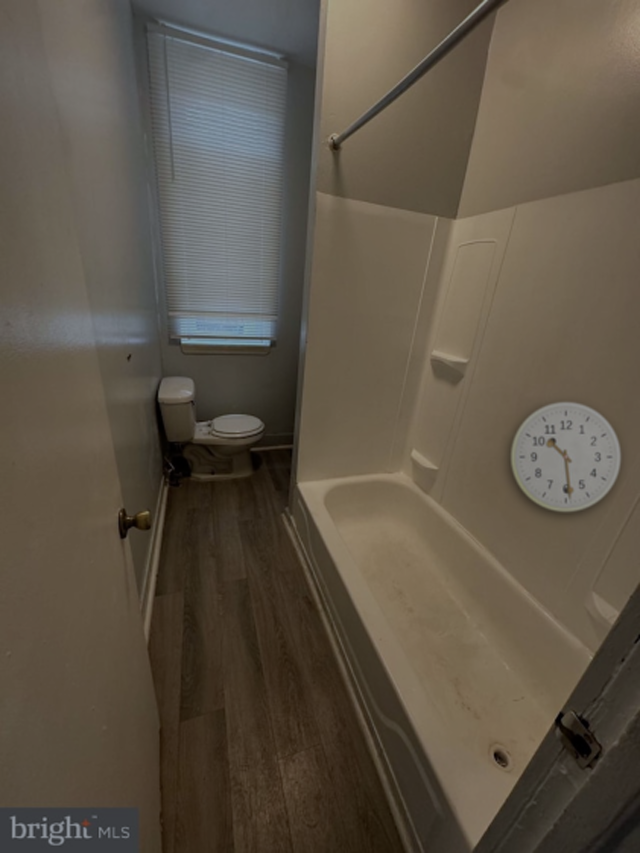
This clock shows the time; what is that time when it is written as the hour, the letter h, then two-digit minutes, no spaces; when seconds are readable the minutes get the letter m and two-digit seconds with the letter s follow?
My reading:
10h29
